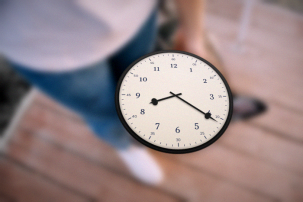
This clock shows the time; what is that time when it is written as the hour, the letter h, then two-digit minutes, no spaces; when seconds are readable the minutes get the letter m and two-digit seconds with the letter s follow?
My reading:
8h21
